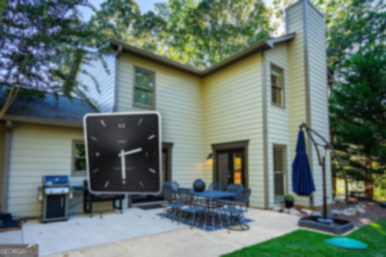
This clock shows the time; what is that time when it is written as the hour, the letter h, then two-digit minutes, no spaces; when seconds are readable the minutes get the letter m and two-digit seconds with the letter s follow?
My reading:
2h30
